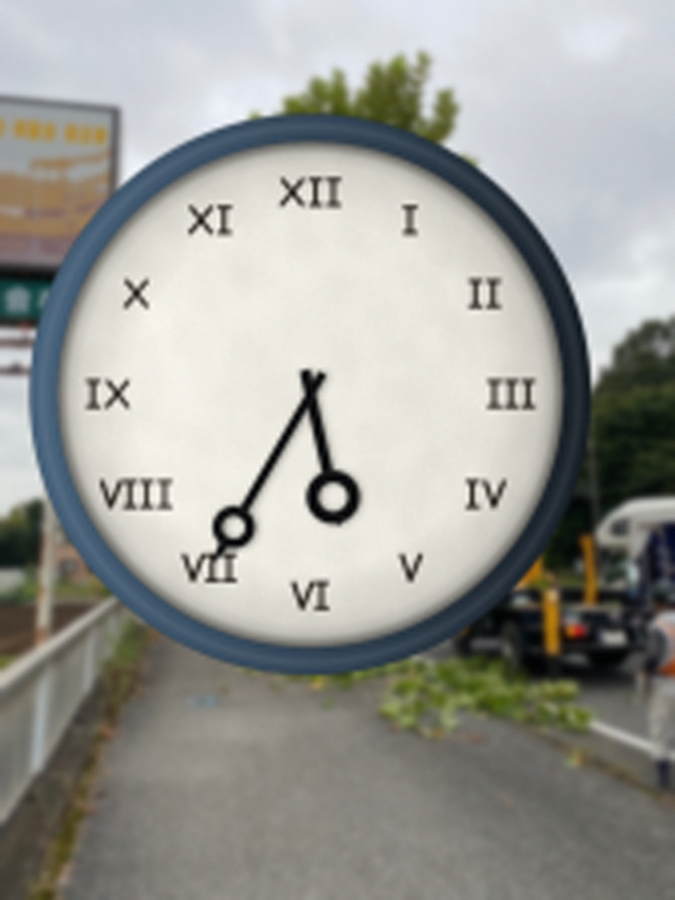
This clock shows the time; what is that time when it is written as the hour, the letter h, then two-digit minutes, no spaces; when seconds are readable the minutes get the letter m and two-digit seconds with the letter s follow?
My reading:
5h35
